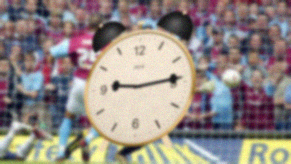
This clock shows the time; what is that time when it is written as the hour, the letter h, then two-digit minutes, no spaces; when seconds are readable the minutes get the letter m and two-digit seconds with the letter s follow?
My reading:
9h14
